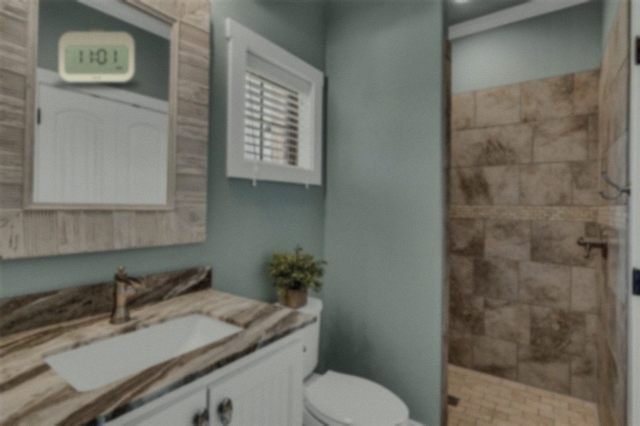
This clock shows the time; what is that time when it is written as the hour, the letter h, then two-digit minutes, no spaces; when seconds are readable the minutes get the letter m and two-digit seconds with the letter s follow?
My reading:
11h01
